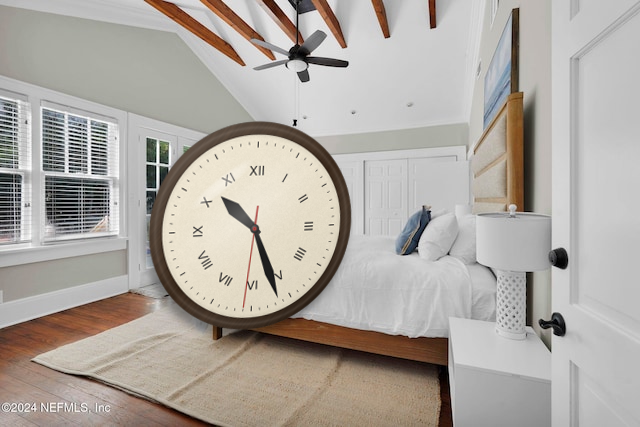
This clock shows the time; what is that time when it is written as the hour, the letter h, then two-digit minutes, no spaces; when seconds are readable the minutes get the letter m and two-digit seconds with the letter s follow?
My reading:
10h26m31s
